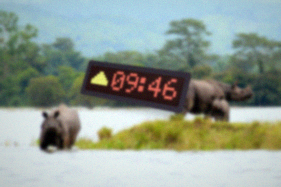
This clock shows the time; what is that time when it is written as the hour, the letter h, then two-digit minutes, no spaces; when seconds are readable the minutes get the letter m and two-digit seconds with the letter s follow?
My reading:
9h46
